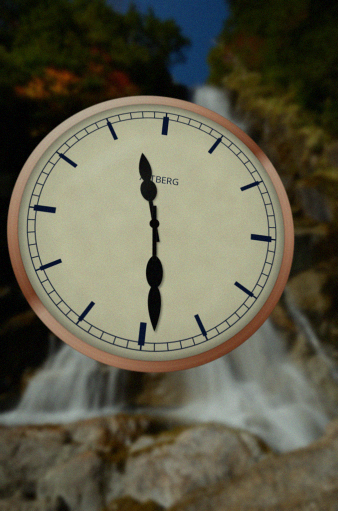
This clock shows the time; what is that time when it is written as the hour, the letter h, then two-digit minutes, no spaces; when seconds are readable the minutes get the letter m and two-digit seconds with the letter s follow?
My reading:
11h29
